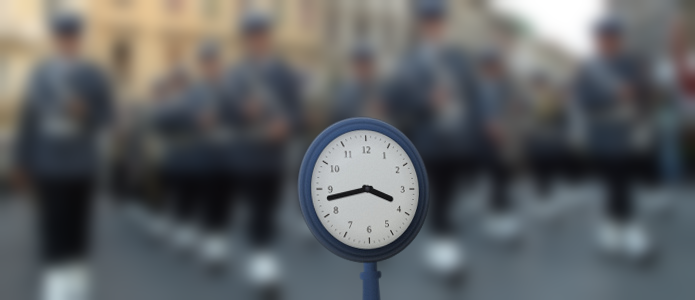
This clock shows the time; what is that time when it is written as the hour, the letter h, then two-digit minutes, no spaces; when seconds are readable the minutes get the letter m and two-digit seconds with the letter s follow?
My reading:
3h43
